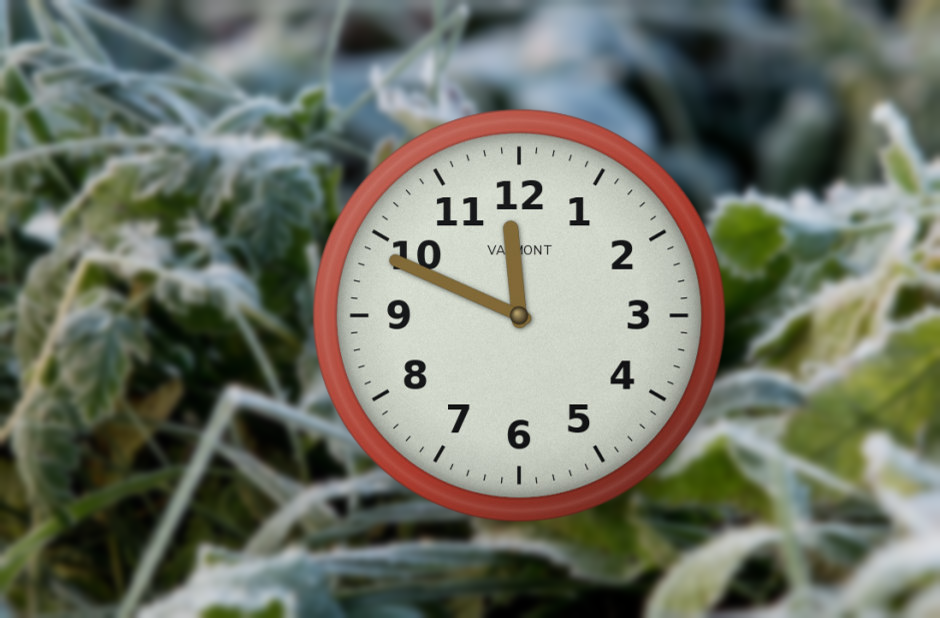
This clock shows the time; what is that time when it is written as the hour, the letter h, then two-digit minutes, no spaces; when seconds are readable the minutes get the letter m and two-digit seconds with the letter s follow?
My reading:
11h49
